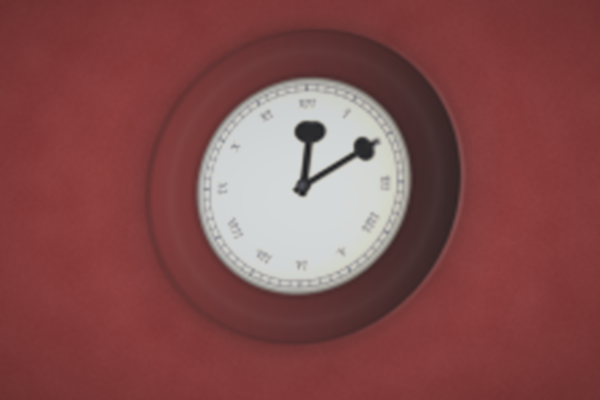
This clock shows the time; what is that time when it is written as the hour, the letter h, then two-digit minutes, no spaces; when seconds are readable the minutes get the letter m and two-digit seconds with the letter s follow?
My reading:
12h10
